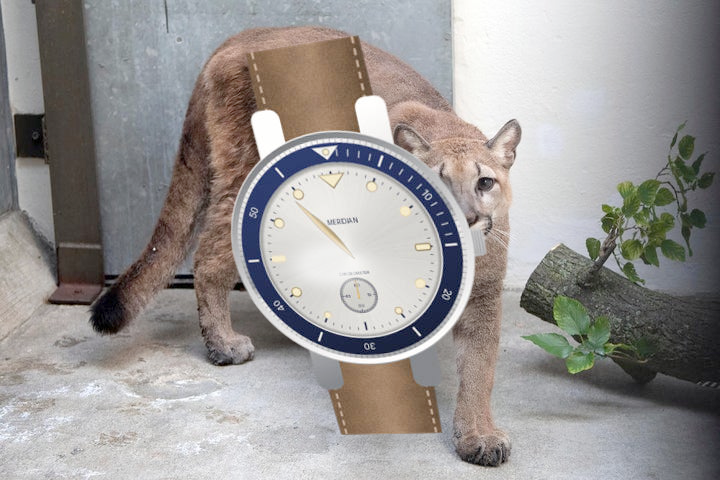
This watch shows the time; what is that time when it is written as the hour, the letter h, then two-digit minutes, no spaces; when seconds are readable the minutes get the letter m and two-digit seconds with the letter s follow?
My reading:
10h54
